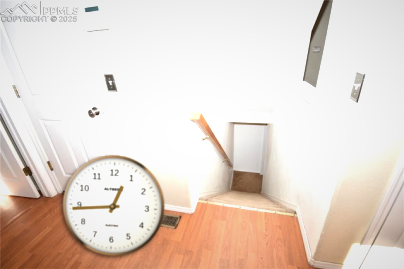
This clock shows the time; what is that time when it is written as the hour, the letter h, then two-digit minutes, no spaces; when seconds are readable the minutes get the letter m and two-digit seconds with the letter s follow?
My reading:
12h44
